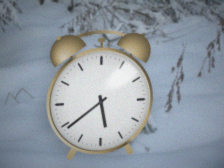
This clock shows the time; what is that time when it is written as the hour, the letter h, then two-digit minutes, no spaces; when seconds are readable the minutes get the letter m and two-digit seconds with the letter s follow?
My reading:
5h39
